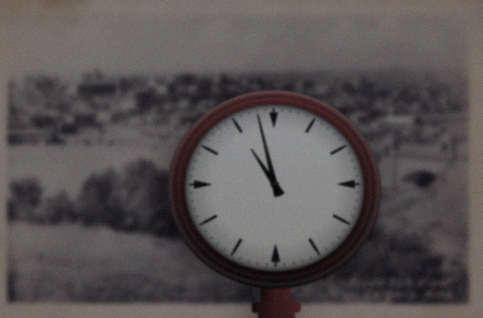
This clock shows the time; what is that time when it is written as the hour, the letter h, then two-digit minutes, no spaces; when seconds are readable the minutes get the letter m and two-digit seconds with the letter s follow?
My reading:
10h58
